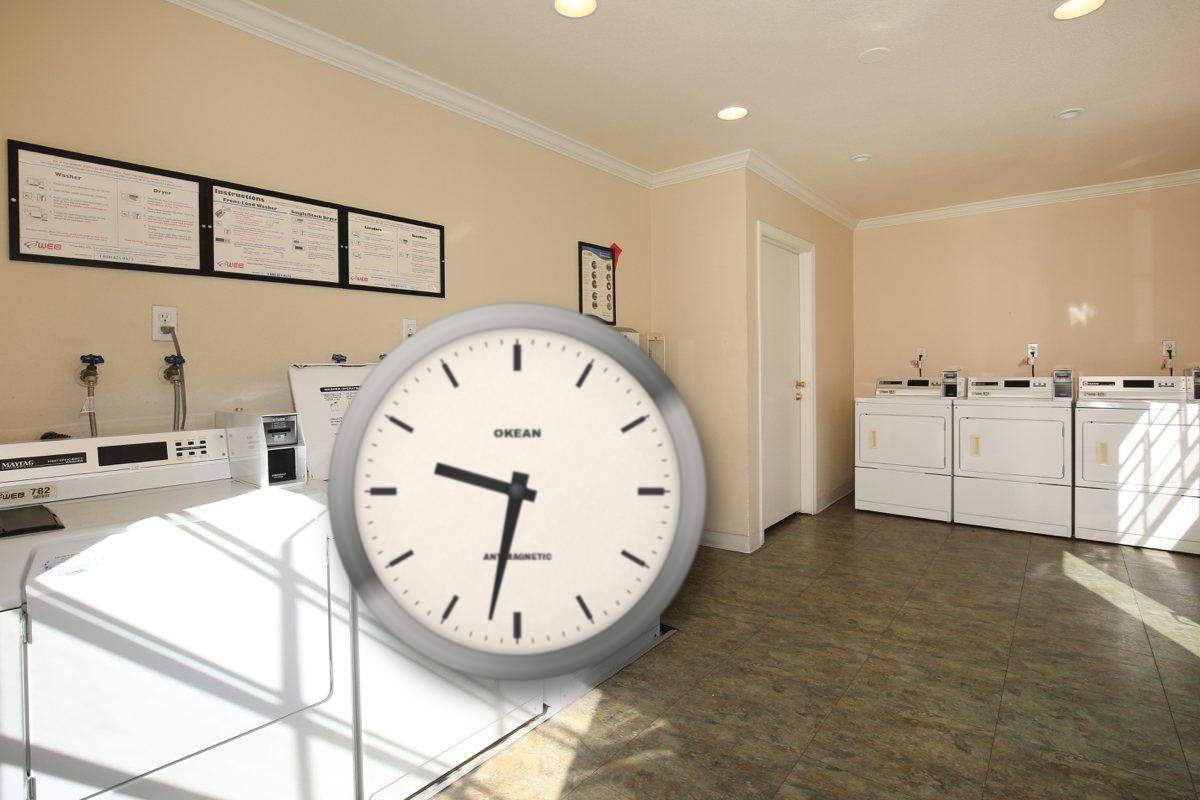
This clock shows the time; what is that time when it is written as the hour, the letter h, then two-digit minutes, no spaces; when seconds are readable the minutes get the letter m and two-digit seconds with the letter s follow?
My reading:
9h32
